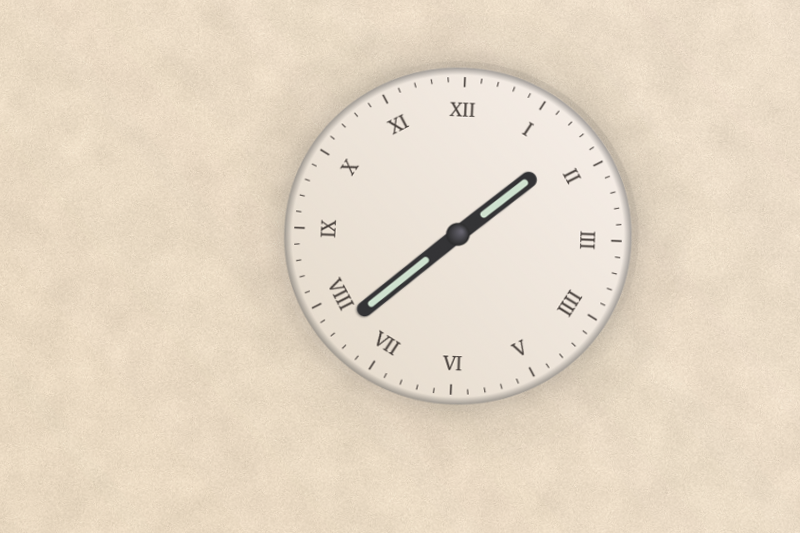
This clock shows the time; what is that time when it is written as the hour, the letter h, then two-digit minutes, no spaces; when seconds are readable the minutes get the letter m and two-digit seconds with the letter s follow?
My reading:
1h38
